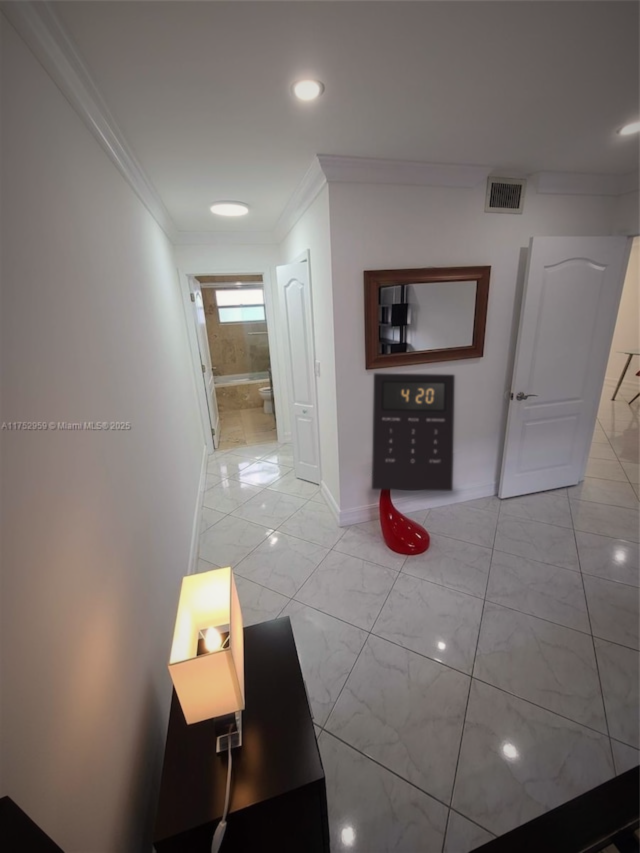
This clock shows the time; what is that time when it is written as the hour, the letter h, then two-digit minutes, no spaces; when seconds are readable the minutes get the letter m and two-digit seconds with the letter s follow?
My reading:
4h20
